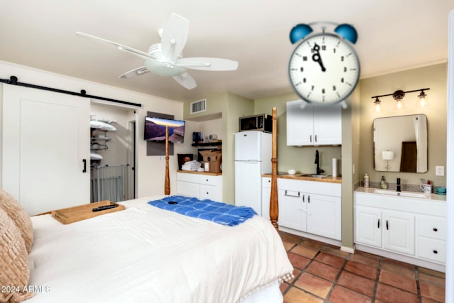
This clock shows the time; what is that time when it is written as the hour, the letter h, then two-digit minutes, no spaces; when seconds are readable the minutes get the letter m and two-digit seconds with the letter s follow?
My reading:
10h57
